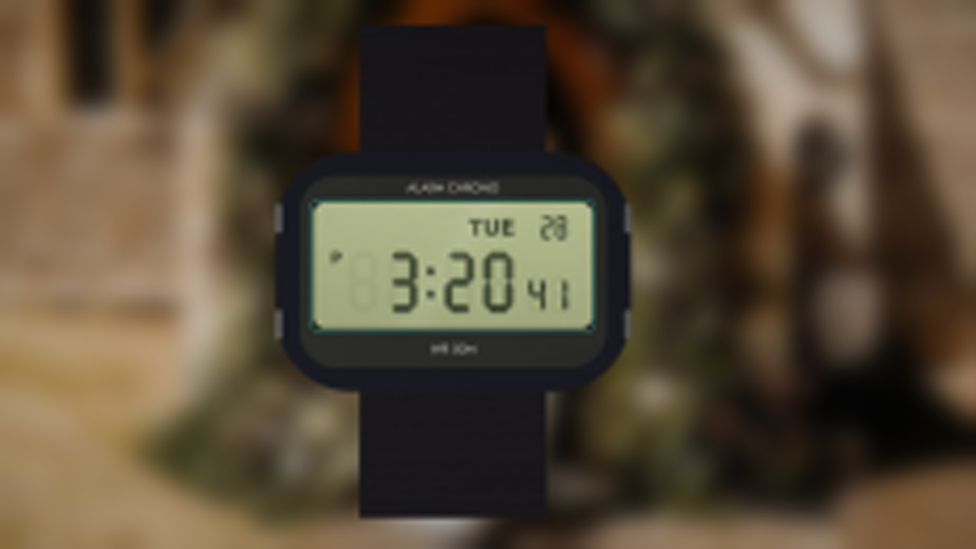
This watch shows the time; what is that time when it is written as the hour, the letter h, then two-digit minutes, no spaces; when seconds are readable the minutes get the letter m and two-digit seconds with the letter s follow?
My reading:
3h20m41s
